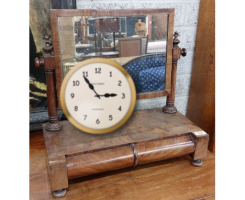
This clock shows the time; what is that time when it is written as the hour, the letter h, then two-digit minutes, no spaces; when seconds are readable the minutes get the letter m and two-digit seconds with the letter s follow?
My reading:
2h54
